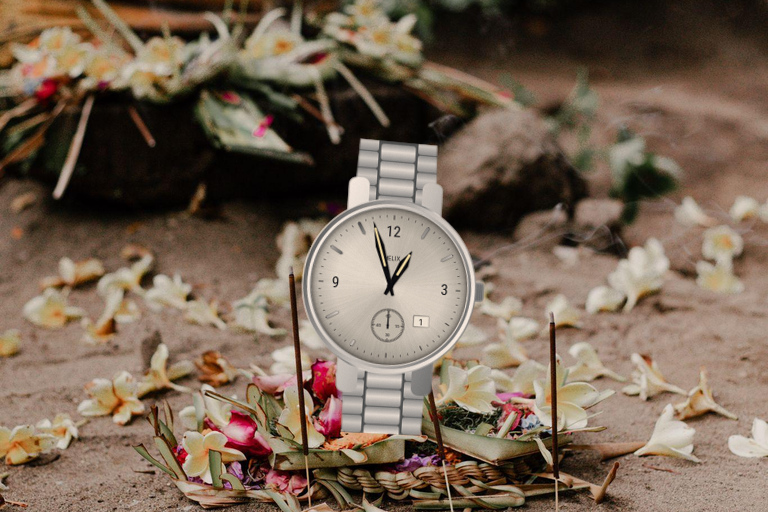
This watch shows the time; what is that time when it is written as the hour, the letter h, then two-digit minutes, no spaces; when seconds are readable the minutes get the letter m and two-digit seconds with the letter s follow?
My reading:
12h57
